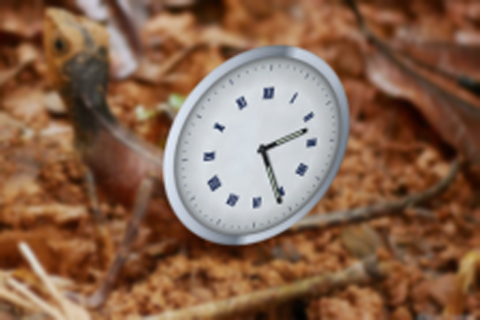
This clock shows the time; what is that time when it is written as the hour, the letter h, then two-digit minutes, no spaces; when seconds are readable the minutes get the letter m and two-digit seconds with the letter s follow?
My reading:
2h26
